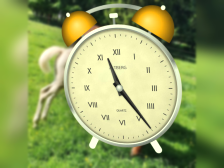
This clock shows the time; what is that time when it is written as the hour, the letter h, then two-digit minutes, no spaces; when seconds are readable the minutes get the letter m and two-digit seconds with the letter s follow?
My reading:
11h24
